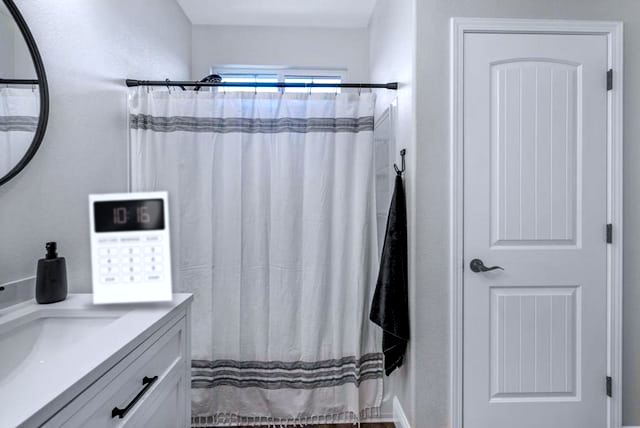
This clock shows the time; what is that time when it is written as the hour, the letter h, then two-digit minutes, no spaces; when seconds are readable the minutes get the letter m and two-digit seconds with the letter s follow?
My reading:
10h16
